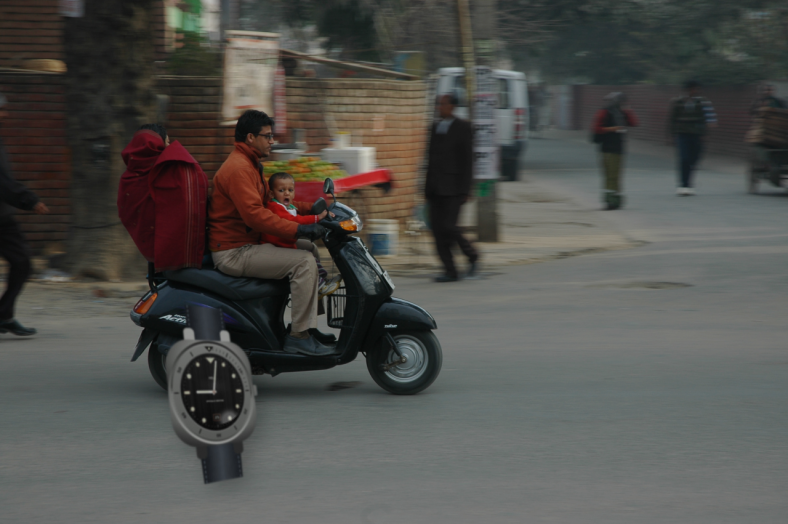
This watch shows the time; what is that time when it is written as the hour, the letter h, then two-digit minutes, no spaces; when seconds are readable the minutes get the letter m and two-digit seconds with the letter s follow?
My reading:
9h02
